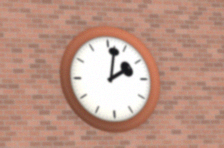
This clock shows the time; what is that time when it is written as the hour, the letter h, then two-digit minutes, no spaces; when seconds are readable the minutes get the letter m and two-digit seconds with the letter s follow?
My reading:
2h02
